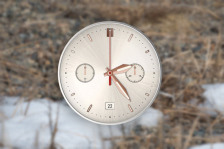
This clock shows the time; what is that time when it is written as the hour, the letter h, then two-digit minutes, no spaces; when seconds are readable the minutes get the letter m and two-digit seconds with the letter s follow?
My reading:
2h24
